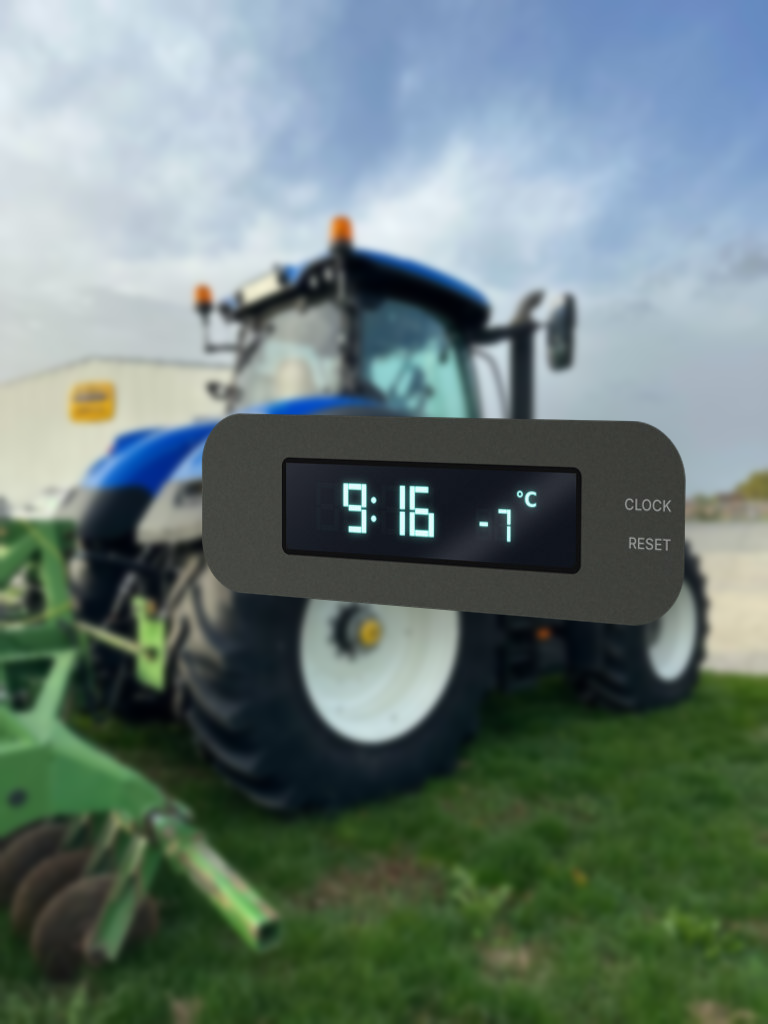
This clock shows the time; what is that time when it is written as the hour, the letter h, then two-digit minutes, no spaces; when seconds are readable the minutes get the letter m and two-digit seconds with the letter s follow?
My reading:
9h16
